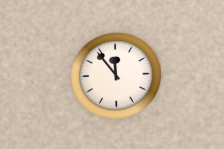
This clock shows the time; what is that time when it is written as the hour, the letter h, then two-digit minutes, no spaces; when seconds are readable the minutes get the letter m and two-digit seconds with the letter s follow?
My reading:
11h54
